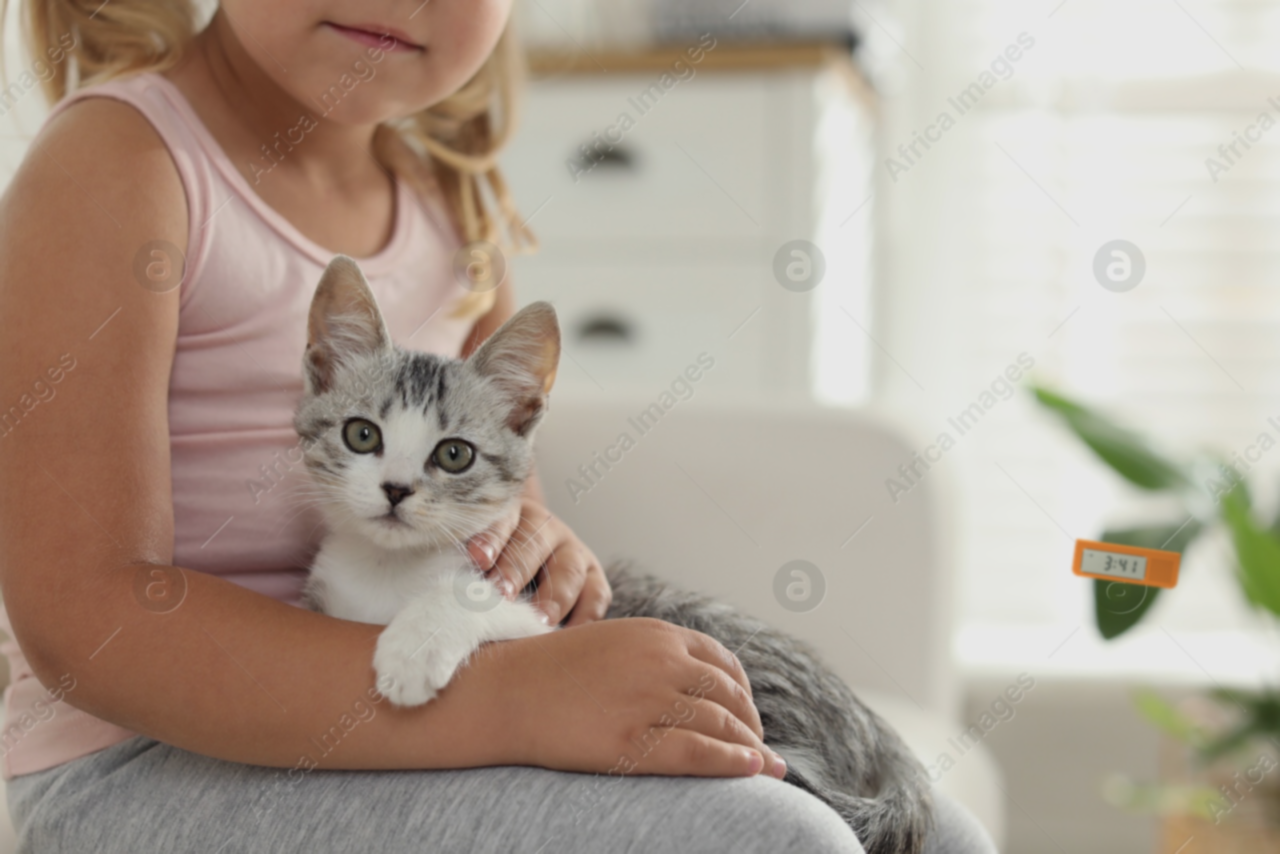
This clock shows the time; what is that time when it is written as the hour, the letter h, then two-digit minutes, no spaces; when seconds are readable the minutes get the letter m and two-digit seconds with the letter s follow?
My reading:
3h41
